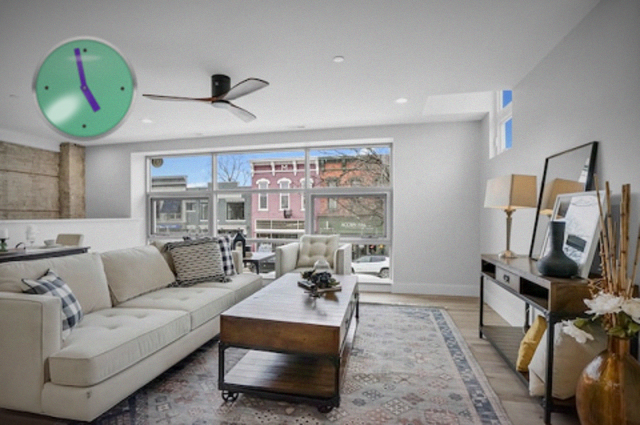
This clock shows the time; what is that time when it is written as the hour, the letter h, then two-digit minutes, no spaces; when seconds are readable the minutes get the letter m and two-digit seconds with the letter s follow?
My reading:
4h58
